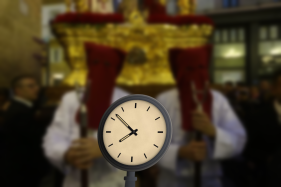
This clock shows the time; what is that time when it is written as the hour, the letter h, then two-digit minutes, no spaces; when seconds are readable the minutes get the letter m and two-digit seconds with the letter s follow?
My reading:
7h52
